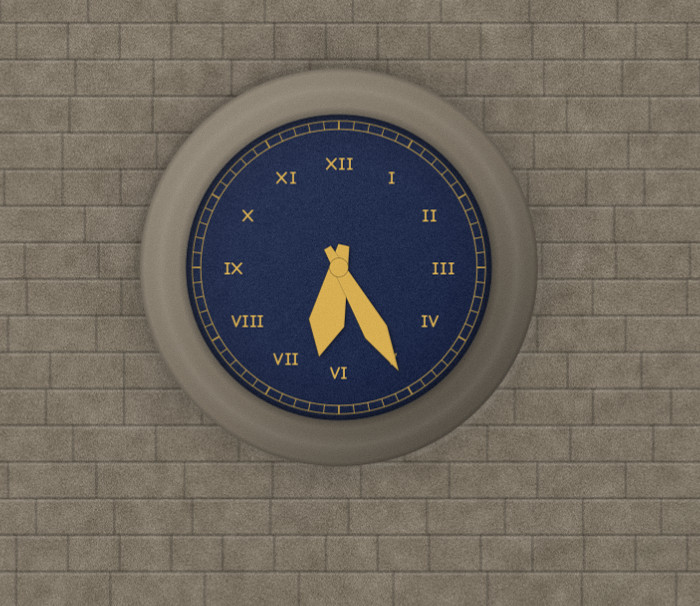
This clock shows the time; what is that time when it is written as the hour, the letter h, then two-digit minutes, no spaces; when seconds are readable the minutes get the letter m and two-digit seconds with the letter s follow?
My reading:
6h25
